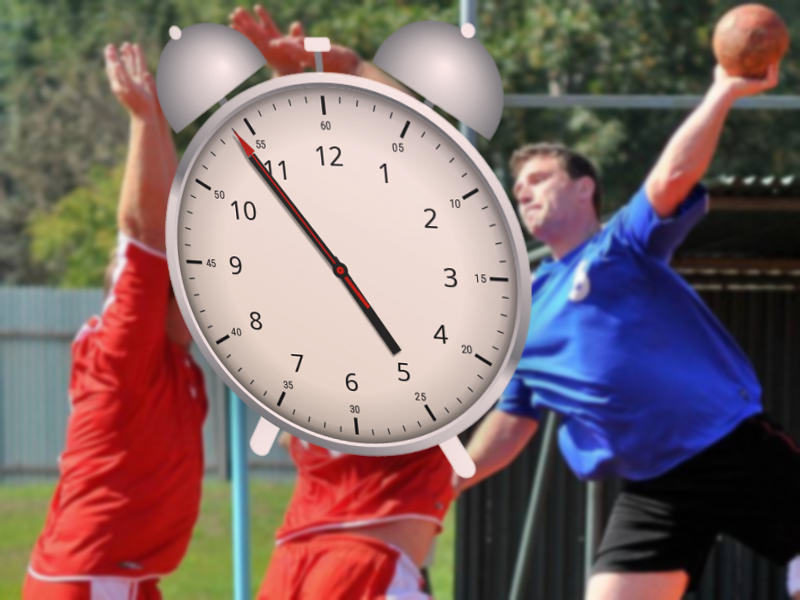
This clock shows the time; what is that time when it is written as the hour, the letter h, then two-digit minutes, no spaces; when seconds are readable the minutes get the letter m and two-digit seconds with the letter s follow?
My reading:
4h53m54s
